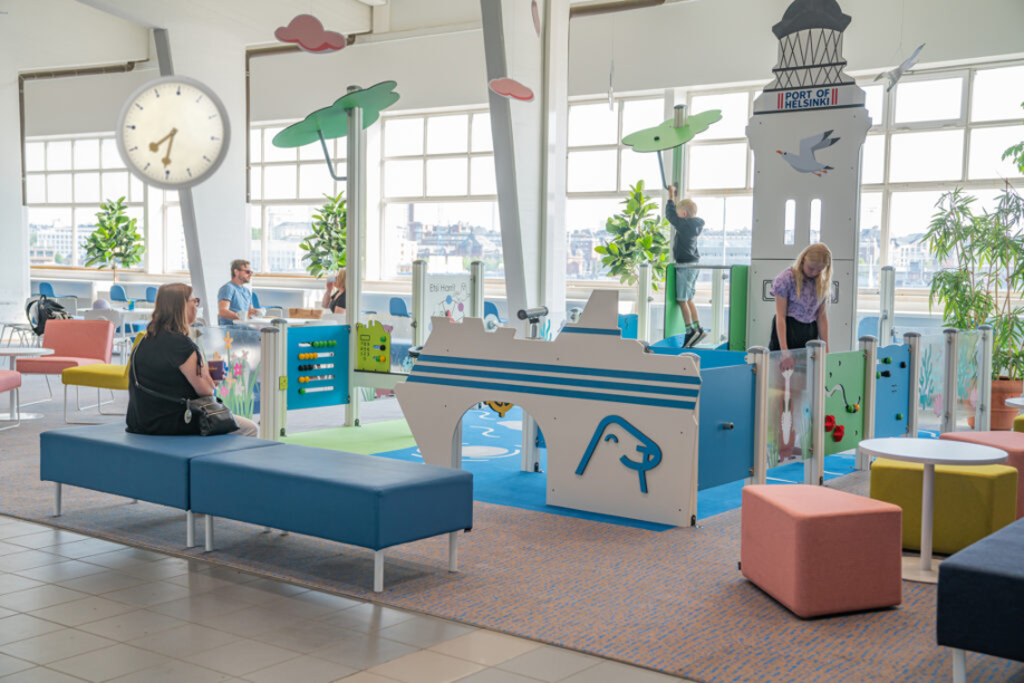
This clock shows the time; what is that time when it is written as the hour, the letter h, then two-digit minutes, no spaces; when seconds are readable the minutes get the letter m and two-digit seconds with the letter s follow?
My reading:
7h31
